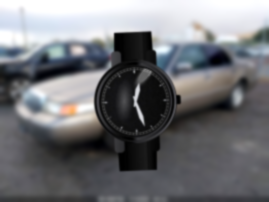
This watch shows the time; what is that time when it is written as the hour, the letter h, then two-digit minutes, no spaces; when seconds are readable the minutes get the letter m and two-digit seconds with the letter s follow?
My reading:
12h27
